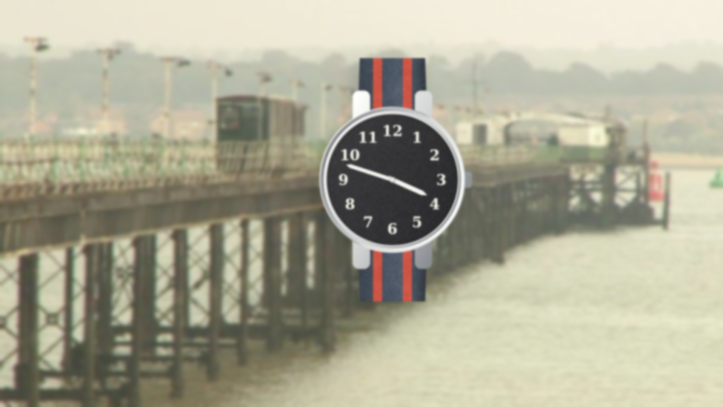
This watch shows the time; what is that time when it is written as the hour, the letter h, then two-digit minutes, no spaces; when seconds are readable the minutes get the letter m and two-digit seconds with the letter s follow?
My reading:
3h48
